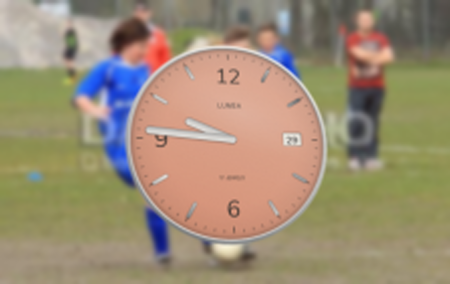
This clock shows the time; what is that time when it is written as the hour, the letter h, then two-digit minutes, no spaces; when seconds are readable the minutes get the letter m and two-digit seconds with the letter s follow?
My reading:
9h46
